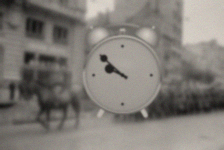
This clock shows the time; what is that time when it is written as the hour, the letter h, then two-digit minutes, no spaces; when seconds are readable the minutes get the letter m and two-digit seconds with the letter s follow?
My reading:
9h52
